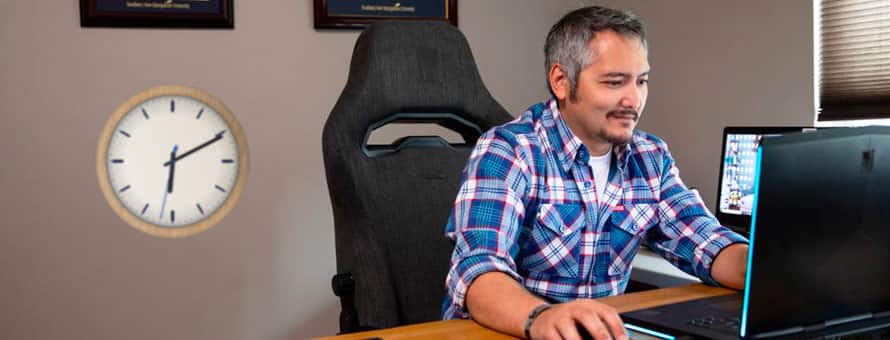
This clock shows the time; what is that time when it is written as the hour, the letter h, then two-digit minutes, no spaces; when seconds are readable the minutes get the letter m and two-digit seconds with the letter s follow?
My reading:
6h10m32s
